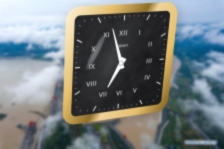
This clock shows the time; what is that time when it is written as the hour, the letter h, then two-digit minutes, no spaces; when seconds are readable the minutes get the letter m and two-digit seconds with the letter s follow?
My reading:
6h57
